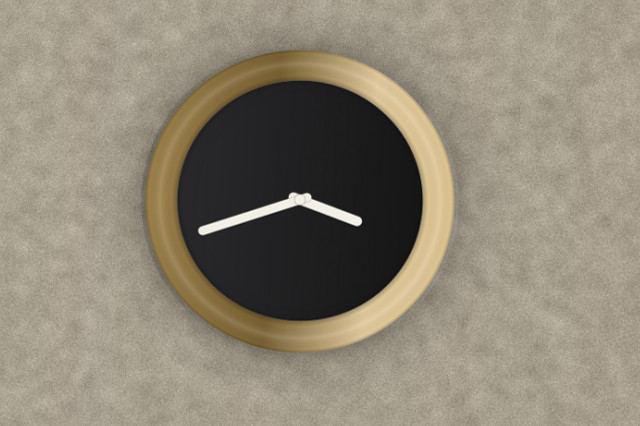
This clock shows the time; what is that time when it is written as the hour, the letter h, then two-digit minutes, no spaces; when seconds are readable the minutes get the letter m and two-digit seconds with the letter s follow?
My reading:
3h42
